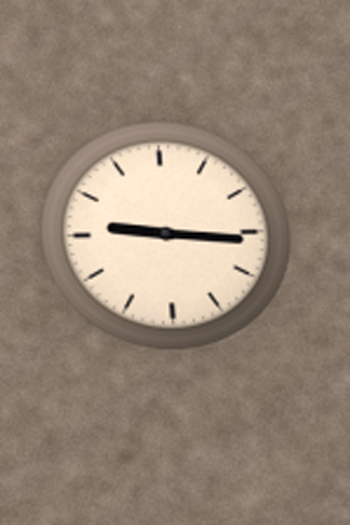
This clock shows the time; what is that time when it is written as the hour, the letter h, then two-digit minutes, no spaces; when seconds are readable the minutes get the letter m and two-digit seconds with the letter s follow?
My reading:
9h16
